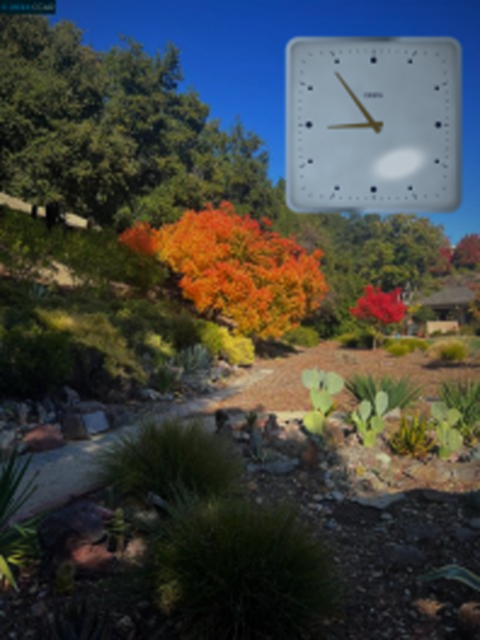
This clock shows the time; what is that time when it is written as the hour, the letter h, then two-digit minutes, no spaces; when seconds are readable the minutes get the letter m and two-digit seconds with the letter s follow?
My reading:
8h54
